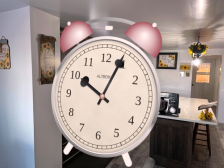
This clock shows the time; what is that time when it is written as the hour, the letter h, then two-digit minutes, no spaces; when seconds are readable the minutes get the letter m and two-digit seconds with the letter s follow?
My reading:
10h04
